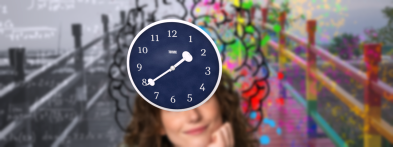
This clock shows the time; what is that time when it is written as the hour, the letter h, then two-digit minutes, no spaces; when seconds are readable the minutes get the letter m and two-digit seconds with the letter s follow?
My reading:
1h39
